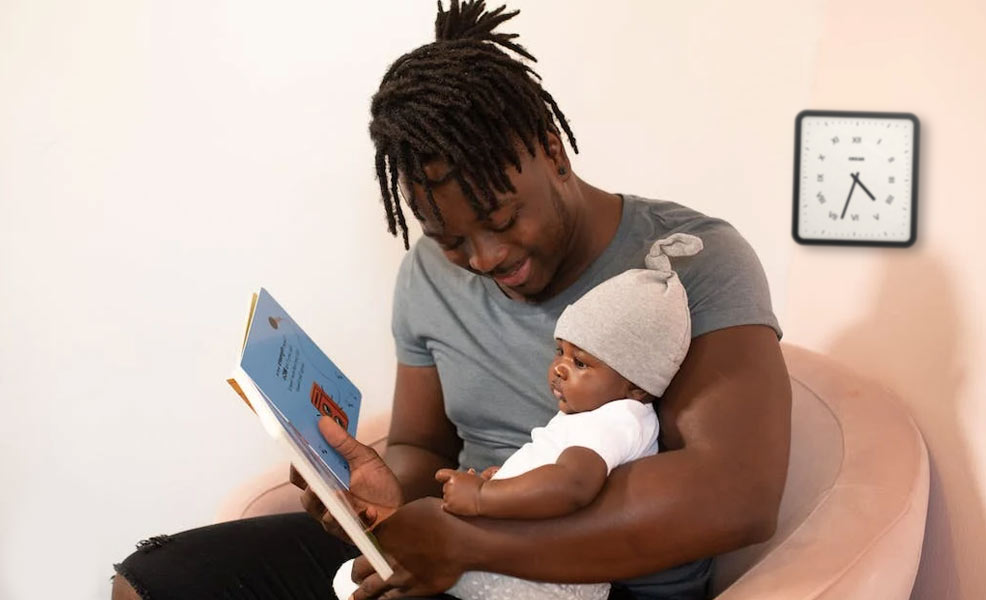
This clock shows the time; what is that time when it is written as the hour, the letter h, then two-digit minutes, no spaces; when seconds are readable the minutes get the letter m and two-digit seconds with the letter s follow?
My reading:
4h33
